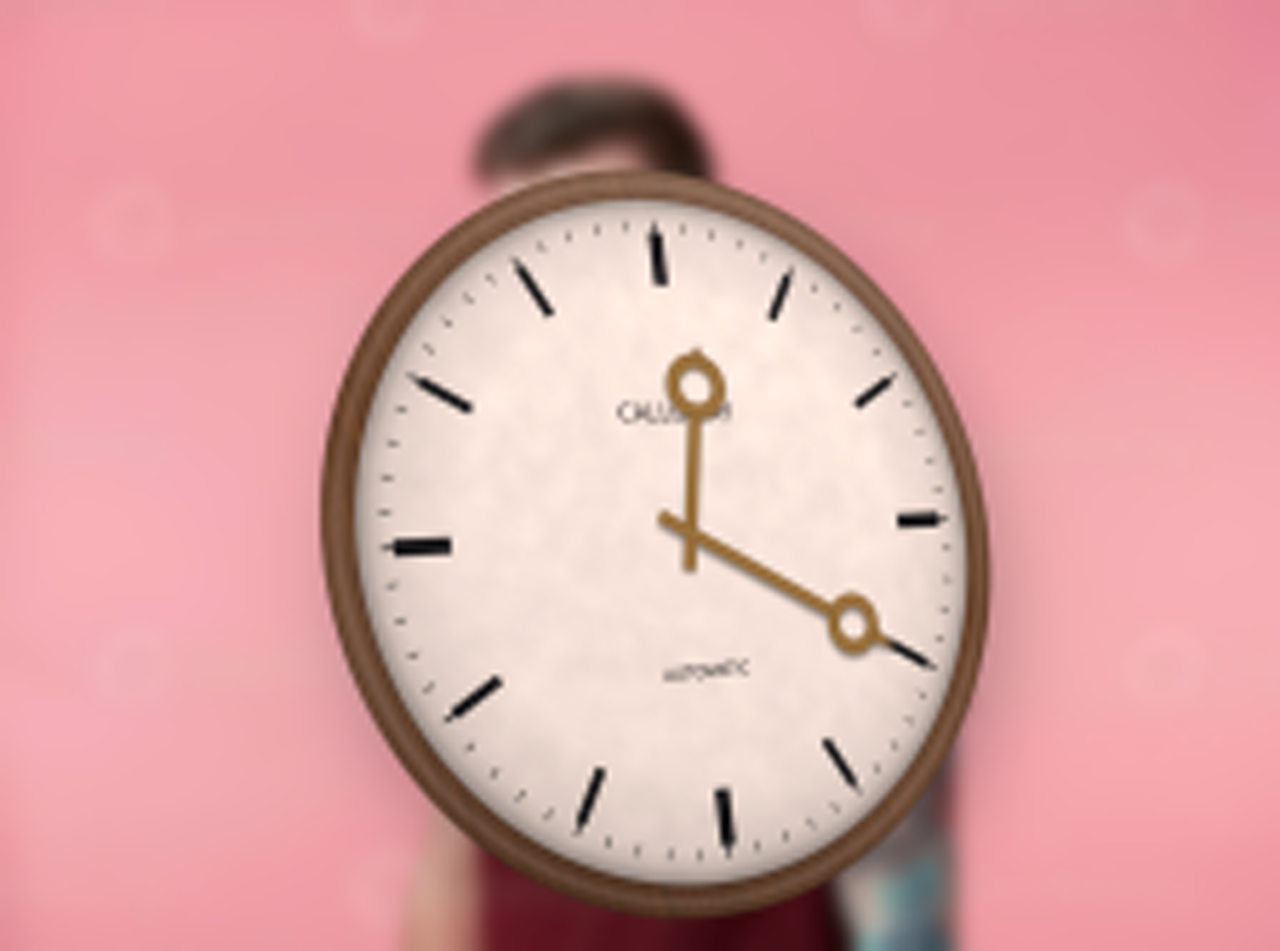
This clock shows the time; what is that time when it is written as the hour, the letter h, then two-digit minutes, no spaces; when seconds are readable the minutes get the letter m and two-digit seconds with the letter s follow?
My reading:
12h20
